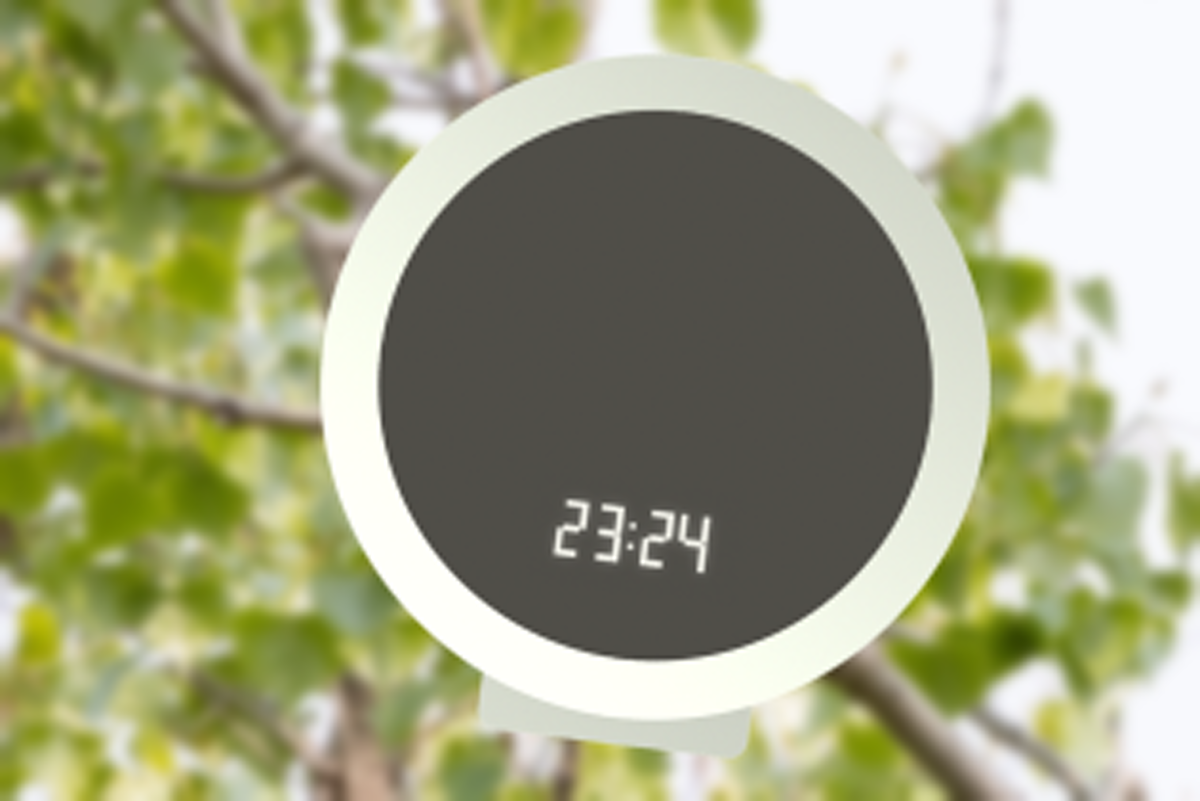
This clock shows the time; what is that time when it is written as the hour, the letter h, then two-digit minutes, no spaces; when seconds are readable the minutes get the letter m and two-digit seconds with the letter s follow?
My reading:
23h24
